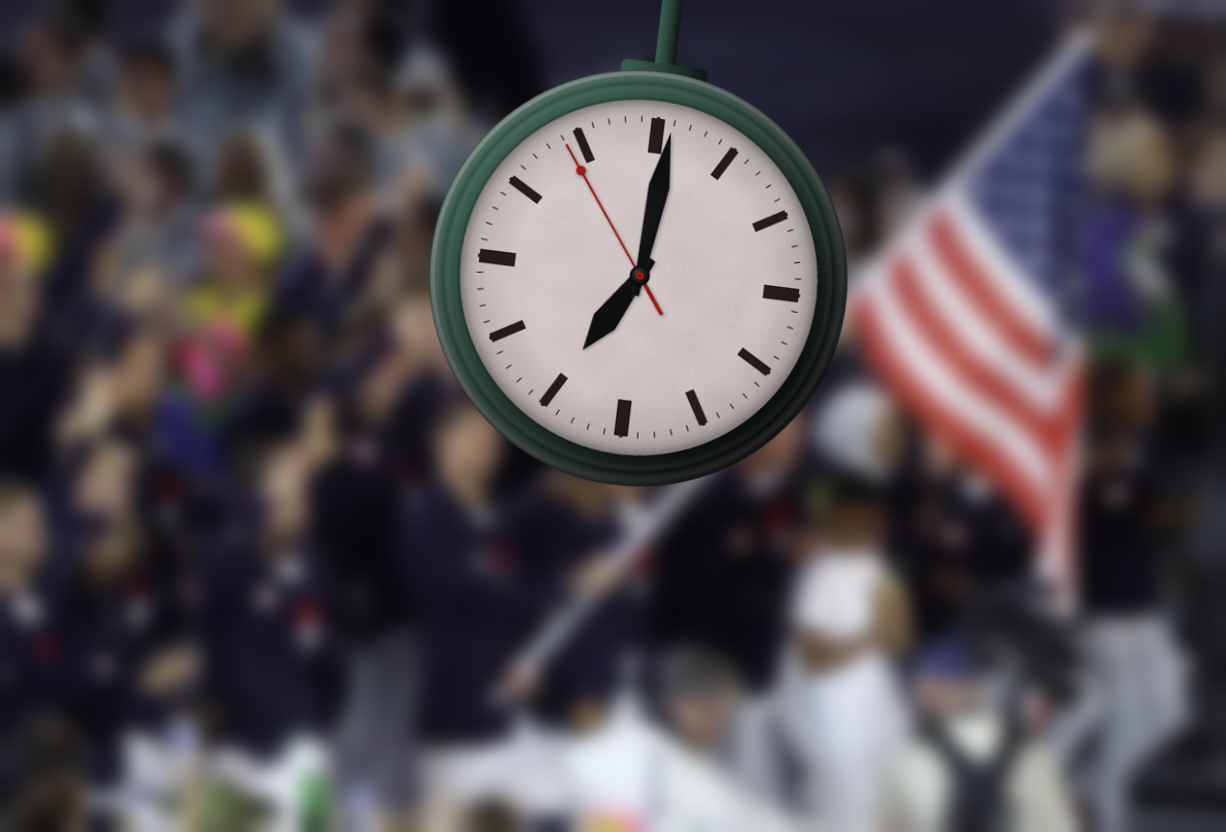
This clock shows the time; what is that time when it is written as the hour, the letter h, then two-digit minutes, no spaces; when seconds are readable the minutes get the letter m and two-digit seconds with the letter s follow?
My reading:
7h00m54s
